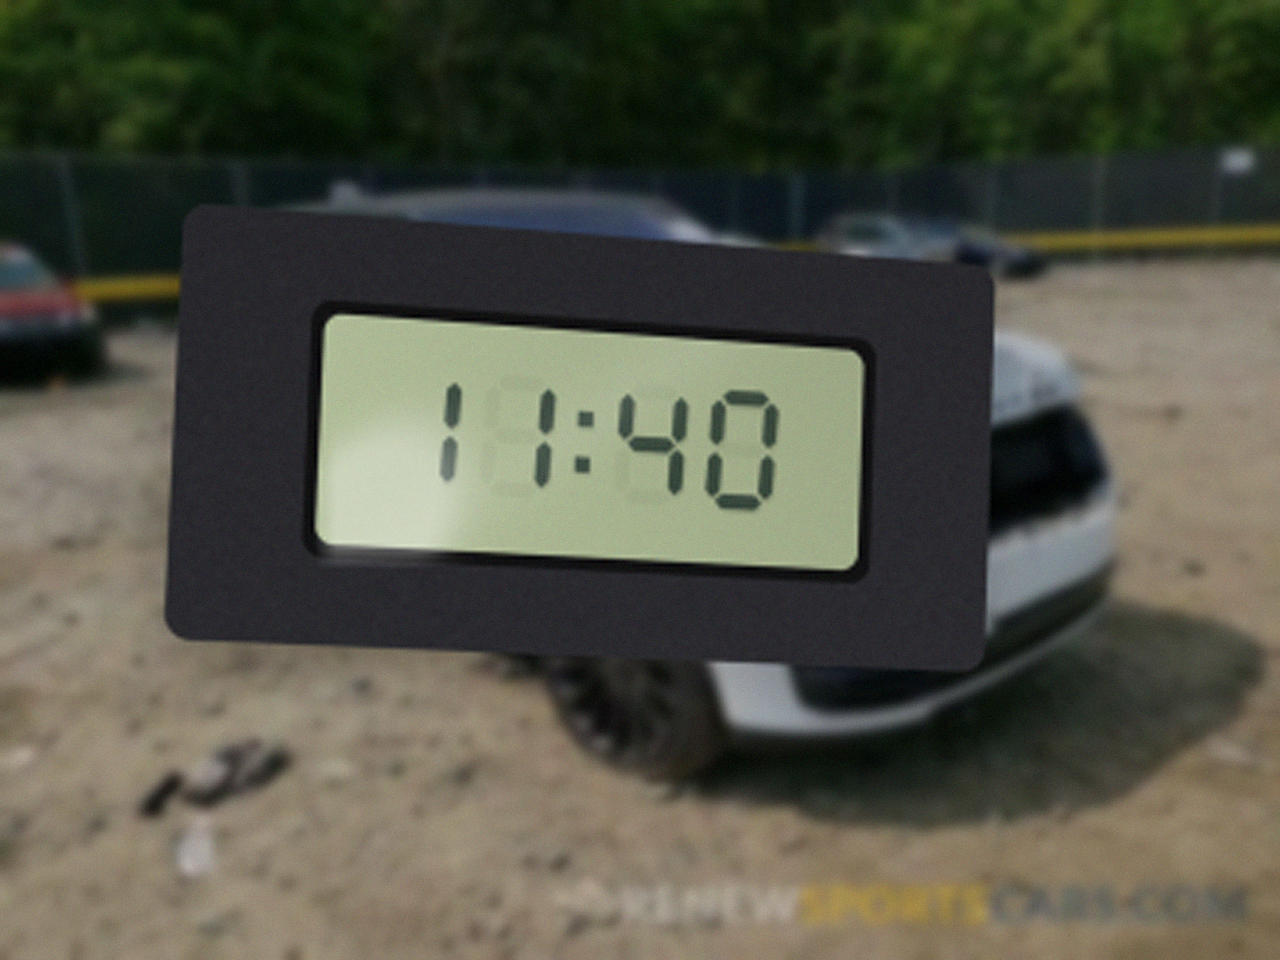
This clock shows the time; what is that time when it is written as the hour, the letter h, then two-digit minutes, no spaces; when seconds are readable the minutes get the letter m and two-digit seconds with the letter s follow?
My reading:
11h40
